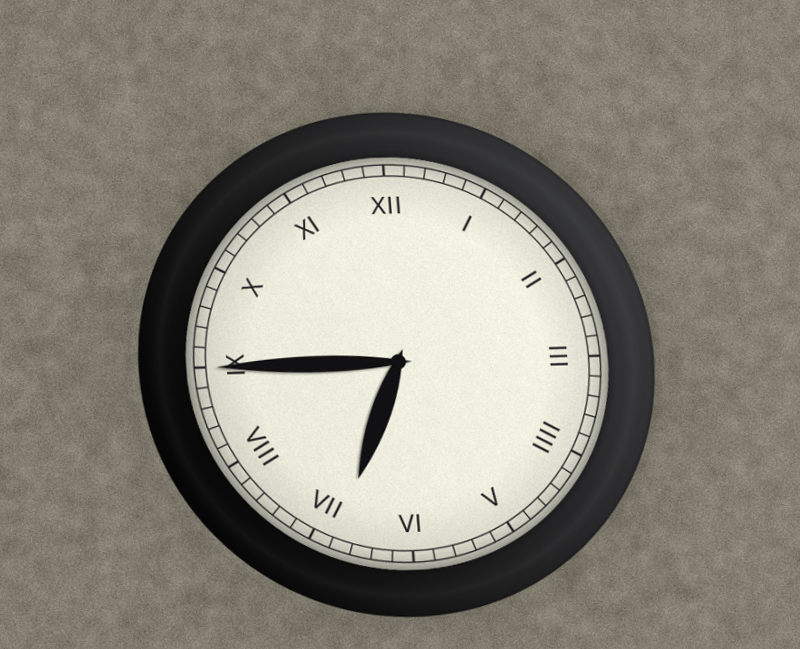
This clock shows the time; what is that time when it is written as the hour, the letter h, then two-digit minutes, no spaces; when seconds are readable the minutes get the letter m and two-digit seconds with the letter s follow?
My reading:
6h45
